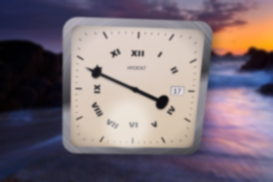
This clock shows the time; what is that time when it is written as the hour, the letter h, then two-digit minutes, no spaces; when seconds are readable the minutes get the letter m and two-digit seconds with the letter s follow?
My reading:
3h49
